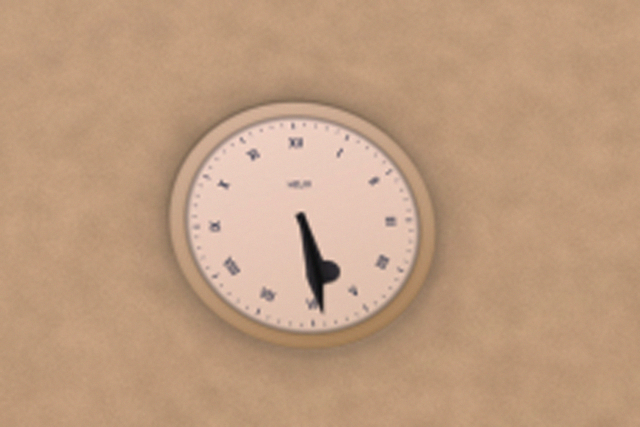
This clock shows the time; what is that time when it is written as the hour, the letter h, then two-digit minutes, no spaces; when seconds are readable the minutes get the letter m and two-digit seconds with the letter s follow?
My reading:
5h29
